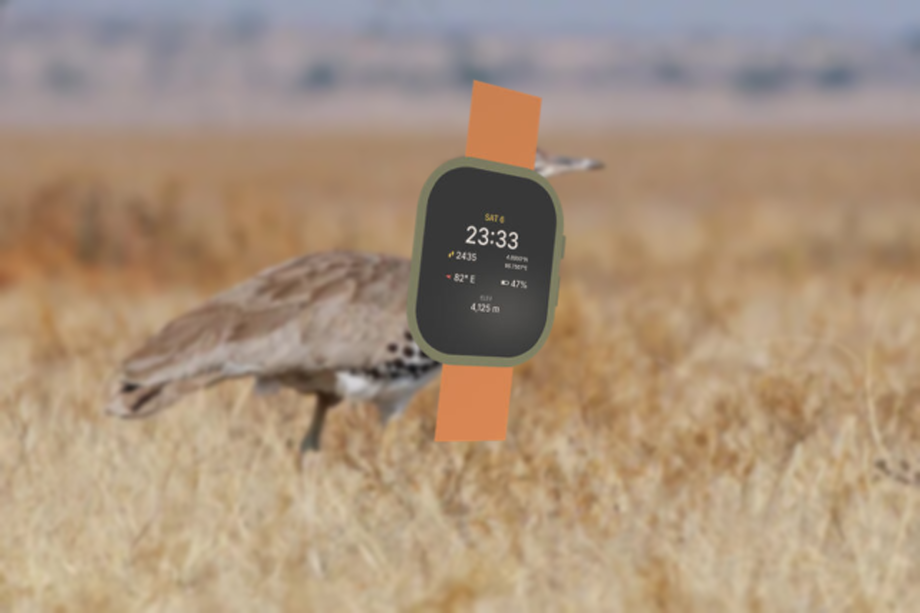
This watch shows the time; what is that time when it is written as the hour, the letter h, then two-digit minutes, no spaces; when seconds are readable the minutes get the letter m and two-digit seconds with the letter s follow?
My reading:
23h33
